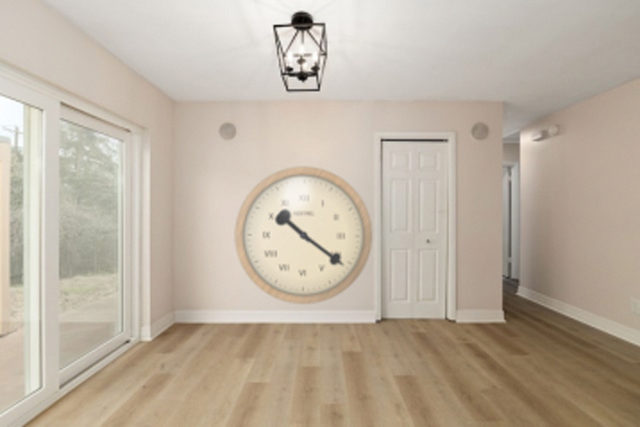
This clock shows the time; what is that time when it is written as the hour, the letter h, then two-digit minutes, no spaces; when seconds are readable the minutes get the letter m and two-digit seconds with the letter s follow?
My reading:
10h21
